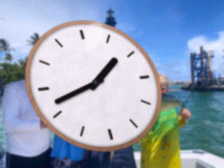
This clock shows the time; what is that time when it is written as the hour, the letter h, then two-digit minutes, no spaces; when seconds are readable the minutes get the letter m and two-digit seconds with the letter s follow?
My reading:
1h42
